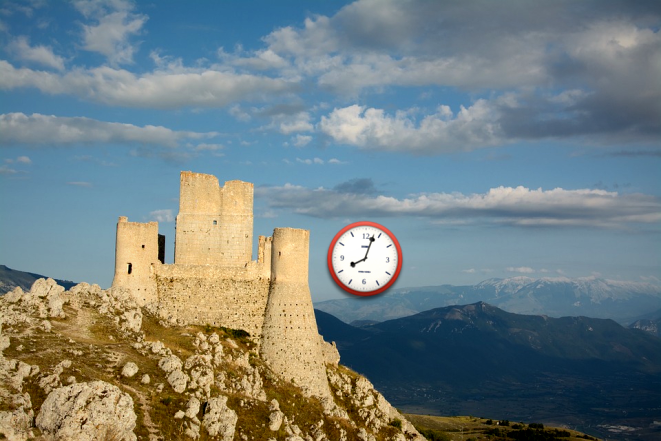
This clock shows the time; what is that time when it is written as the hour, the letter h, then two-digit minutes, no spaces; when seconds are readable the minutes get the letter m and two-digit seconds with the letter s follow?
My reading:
8h03
